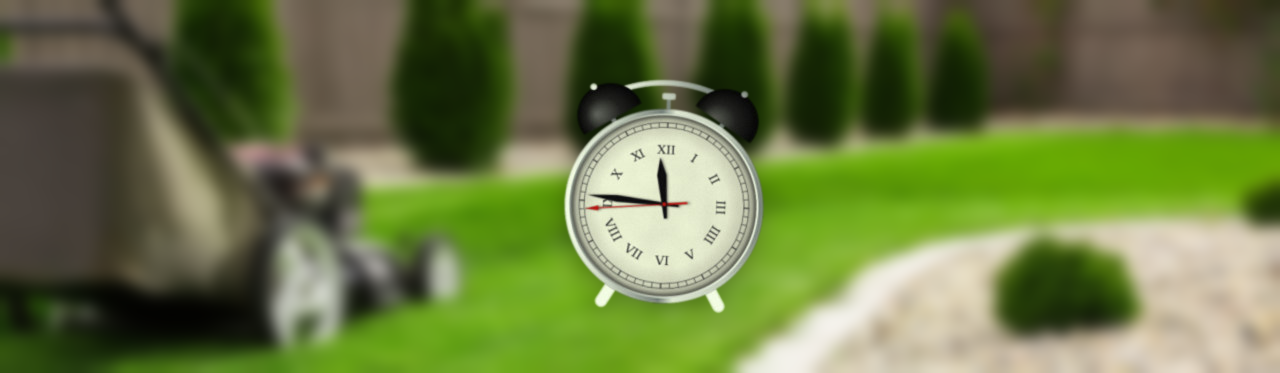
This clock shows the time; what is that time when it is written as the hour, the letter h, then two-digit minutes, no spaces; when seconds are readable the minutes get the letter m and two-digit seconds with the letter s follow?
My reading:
11h45m44s
